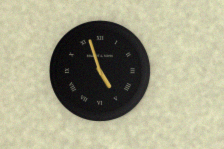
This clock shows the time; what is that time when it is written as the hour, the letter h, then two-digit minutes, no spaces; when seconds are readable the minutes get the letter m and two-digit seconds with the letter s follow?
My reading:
4h57
